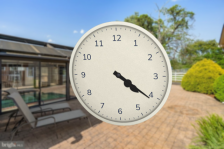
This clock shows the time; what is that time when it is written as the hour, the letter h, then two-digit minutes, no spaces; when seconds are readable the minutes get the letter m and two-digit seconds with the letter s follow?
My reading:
4h21
